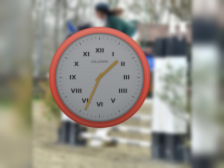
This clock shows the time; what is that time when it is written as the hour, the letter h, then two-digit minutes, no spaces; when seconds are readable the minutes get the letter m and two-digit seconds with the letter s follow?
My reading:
1h34
